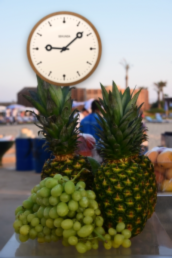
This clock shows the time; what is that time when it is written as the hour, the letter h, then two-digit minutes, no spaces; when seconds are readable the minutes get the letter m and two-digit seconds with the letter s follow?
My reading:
9h08
